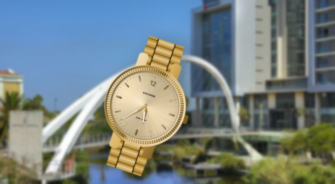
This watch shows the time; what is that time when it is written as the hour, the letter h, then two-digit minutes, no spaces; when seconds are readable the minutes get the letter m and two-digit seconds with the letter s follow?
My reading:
5h37
